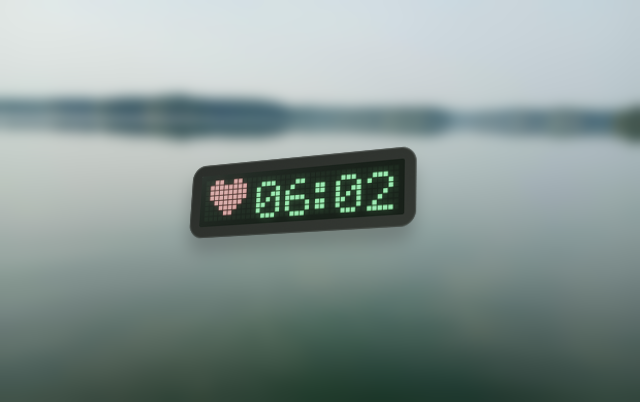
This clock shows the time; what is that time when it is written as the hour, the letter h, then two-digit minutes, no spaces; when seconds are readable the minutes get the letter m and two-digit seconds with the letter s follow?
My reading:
6h02
